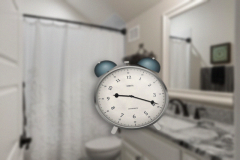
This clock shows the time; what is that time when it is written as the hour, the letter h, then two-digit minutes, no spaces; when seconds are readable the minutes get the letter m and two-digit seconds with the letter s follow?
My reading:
9h19
